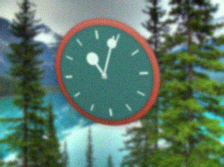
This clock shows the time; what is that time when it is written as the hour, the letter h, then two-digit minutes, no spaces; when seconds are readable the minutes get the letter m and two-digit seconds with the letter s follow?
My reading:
11h04
